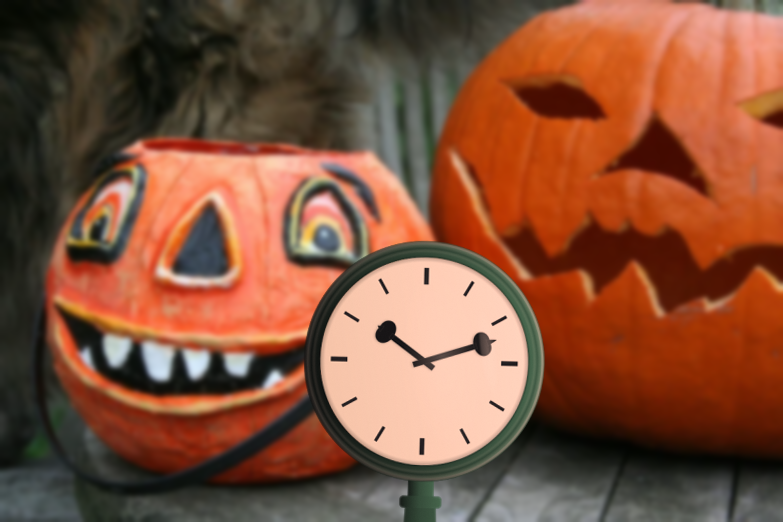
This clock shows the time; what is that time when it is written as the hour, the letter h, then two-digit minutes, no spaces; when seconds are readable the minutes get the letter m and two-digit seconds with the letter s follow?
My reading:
10h12
